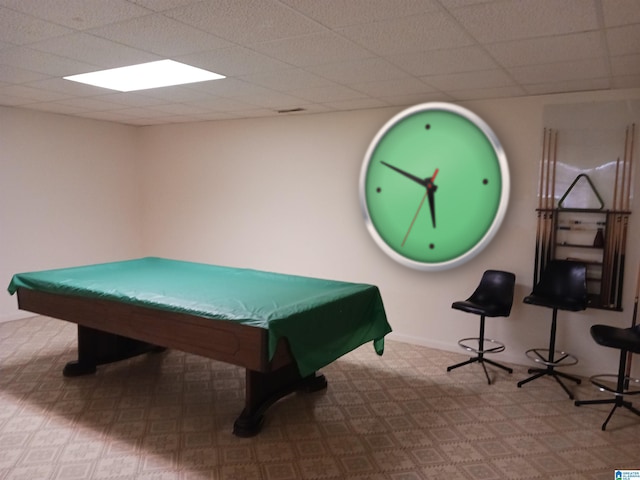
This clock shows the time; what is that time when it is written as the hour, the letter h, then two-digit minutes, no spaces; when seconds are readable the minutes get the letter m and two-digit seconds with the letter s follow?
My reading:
5h49m35s
